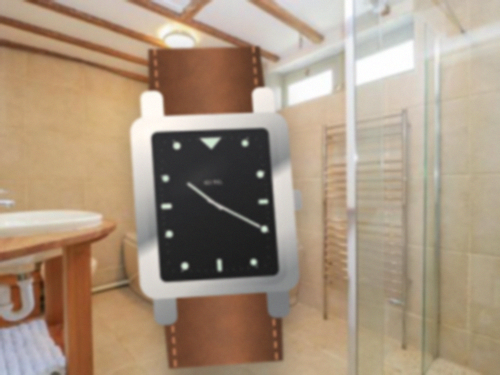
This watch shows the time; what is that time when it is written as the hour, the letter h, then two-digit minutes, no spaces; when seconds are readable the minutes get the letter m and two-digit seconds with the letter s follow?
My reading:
10h20
